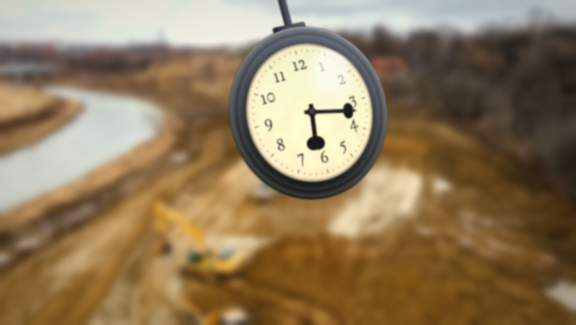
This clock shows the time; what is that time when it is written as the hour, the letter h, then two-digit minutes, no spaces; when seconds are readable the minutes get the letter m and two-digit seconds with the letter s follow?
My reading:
6h17
